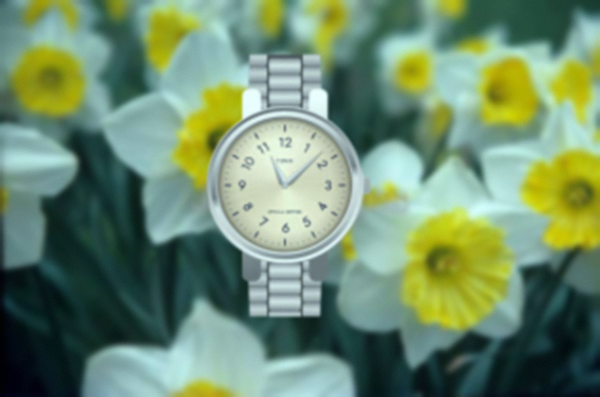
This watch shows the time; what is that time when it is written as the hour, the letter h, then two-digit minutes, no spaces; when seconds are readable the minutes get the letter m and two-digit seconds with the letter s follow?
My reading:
11h08
